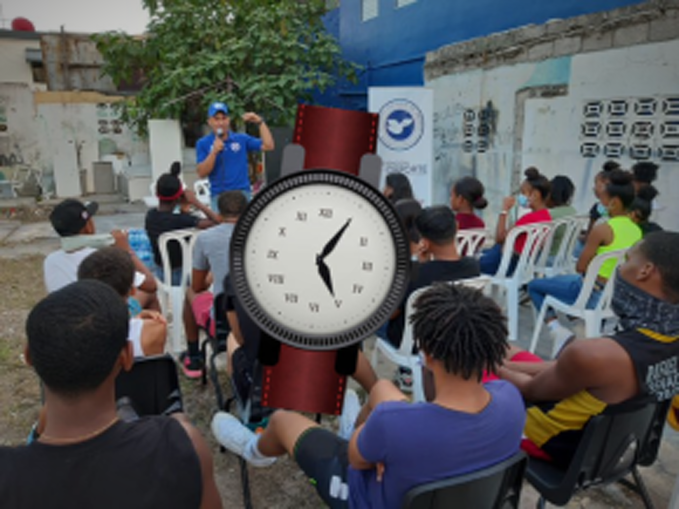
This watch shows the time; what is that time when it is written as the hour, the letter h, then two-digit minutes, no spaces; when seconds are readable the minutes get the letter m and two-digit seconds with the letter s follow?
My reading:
5h05
